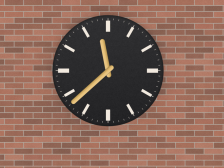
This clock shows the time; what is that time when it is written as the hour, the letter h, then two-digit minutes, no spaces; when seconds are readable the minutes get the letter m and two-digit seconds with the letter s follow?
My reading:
11h38
